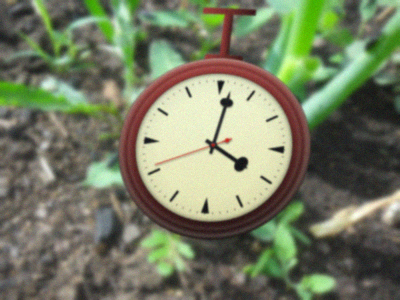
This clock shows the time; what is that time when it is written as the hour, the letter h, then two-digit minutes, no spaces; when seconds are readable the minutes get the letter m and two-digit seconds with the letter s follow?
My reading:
4h01m41s
